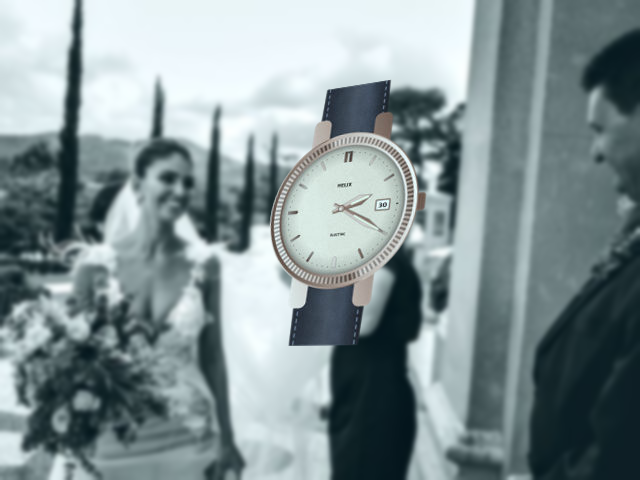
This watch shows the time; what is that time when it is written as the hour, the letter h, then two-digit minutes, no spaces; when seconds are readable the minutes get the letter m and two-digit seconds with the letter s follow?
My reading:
2h20
